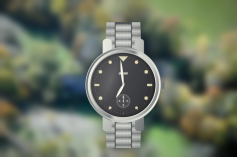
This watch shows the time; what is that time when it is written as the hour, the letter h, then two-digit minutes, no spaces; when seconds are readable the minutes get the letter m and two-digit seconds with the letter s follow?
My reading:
6h59
